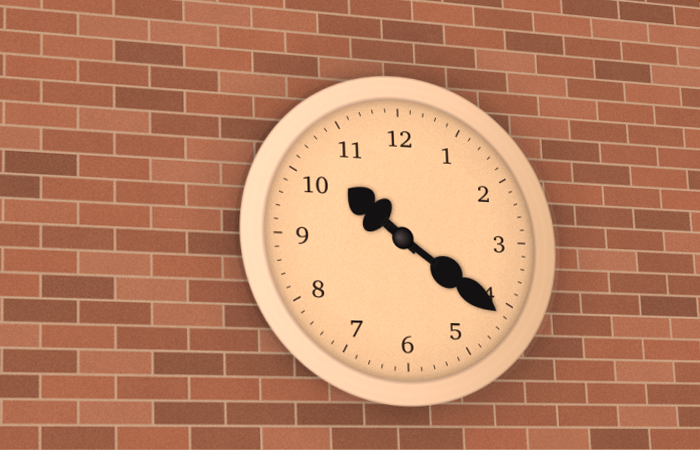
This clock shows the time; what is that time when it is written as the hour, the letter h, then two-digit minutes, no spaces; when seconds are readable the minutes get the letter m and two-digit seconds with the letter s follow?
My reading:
10h21
